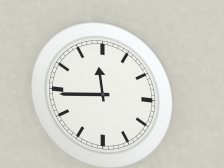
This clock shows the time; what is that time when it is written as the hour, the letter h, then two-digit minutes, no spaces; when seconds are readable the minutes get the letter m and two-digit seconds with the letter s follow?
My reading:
11h44
